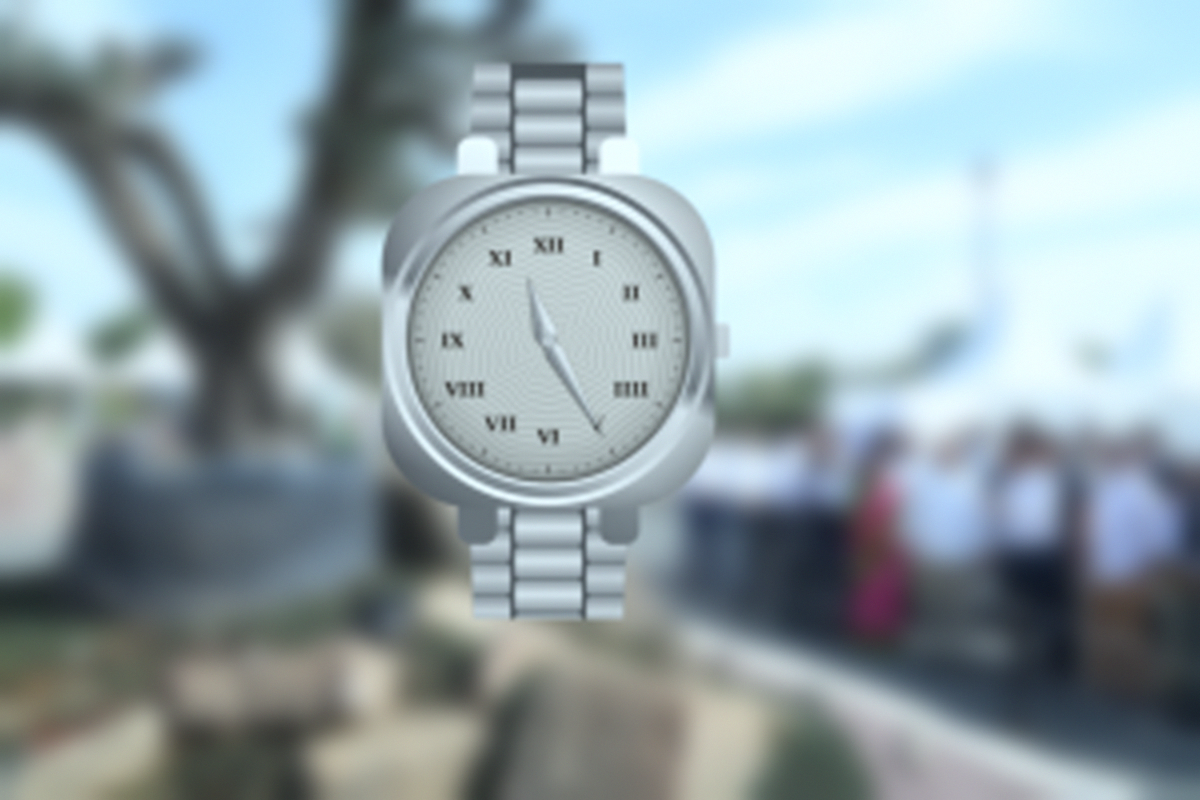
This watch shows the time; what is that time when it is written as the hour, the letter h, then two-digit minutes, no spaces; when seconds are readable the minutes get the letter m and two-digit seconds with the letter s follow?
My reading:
11h25
